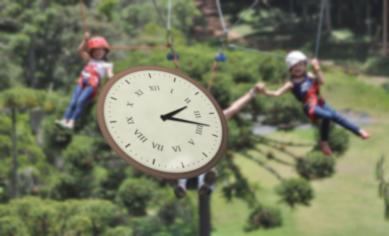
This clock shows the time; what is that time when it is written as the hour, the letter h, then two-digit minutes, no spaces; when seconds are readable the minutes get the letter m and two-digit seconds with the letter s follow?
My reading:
2h18
